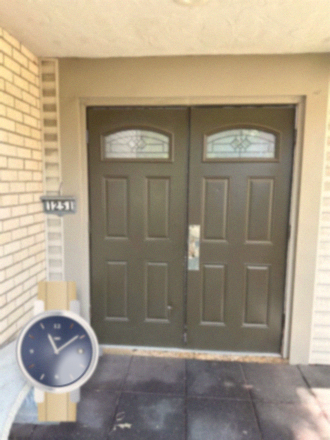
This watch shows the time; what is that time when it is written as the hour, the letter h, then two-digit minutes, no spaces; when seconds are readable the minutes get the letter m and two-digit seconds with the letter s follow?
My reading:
11h09
